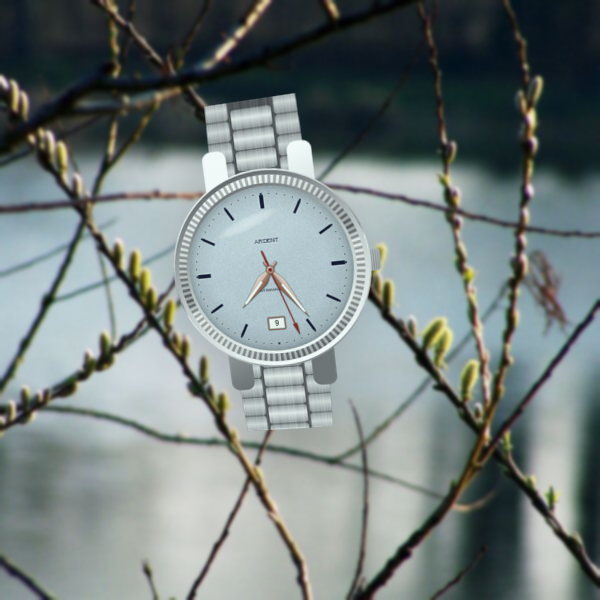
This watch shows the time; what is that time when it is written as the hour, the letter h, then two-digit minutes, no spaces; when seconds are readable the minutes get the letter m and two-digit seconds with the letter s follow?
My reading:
7h24m27s
